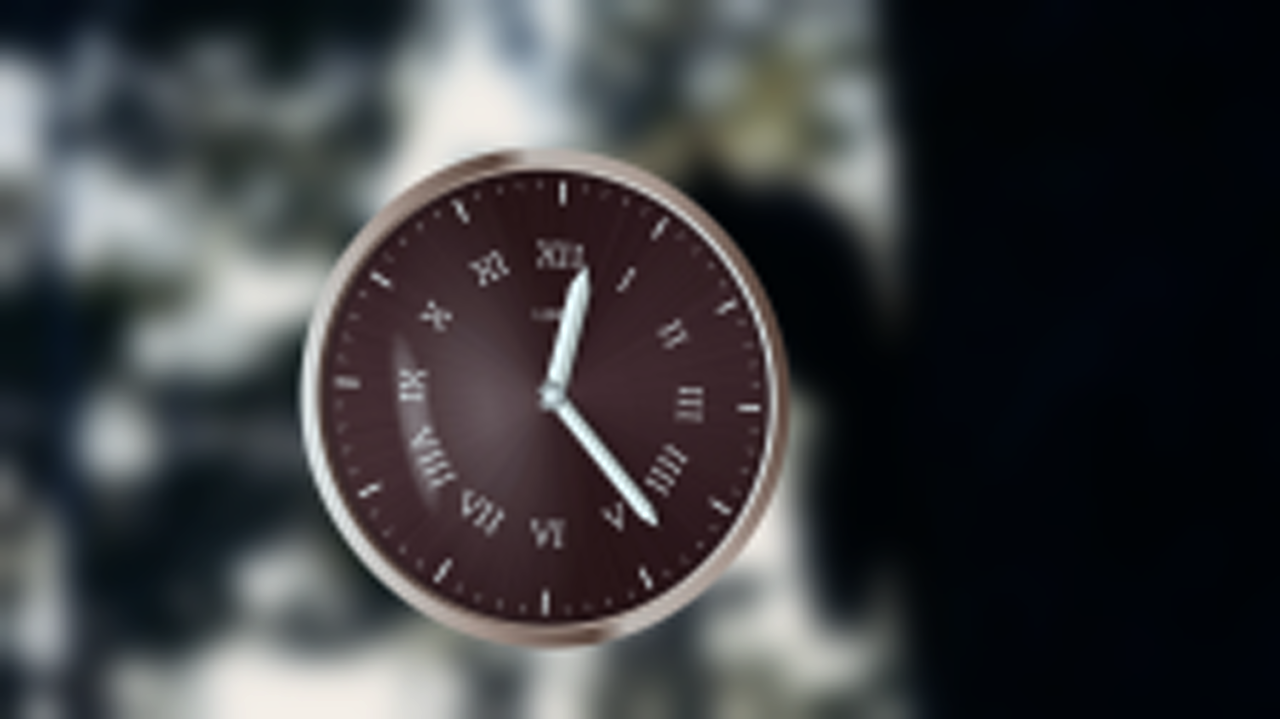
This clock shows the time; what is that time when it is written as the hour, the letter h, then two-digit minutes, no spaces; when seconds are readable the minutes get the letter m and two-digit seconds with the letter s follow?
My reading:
12h23
